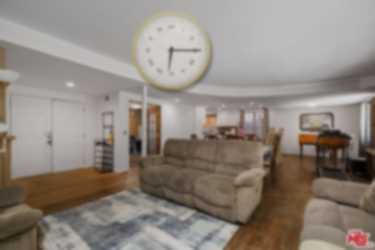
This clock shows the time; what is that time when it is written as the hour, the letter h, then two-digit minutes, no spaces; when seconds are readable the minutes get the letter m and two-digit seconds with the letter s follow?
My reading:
6h15
